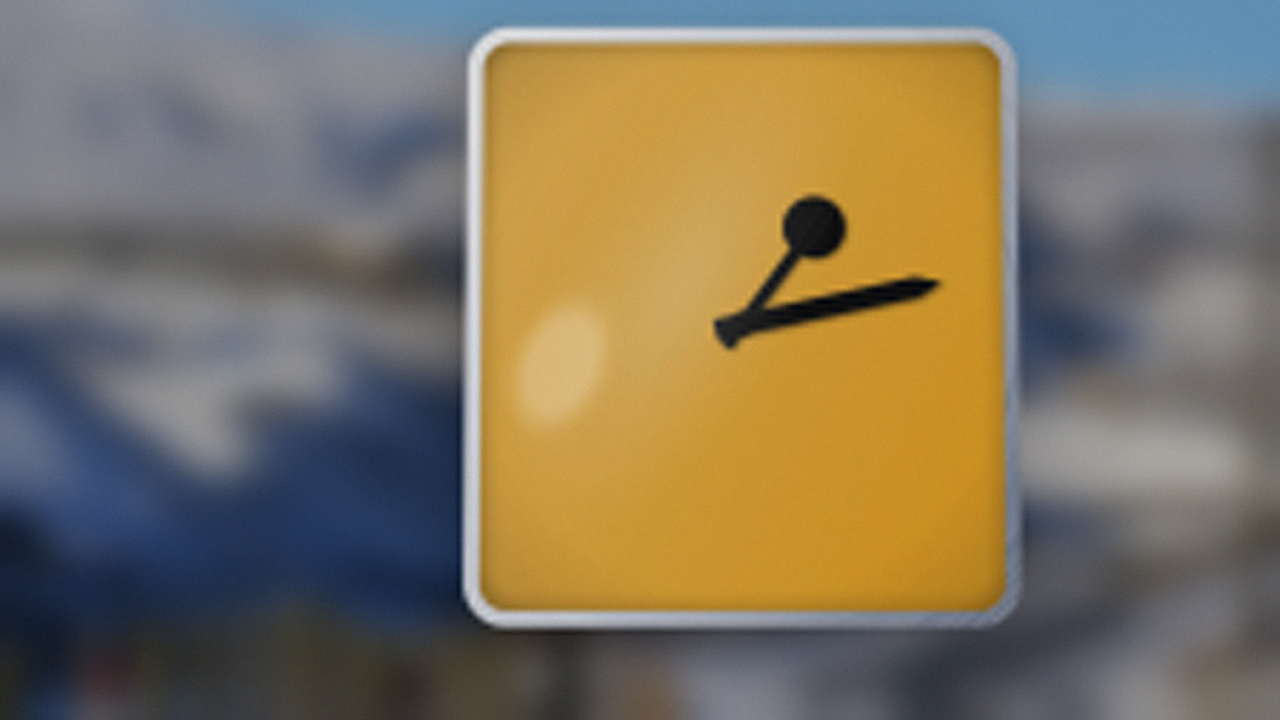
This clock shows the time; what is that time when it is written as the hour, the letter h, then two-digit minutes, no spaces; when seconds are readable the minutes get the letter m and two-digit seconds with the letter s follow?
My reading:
1h13
